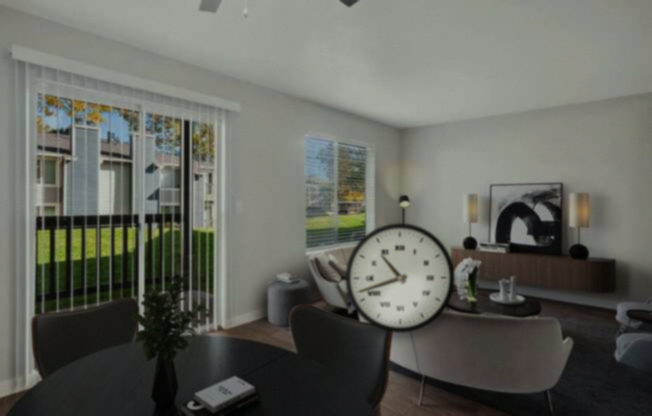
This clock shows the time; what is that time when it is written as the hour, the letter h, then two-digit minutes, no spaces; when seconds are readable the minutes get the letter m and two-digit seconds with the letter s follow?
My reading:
10h42
